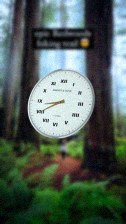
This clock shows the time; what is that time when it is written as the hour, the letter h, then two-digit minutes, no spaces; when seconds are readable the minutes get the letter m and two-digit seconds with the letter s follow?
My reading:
8h40
